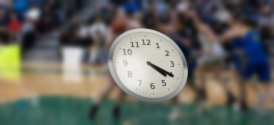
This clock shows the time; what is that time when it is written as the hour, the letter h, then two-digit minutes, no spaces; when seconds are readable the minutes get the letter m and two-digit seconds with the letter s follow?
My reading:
4h20
